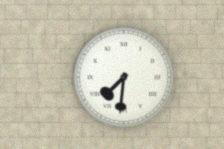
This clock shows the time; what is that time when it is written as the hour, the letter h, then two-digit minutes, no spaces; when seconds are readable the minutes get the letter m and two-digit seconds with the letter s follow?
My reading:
7h31
